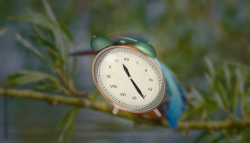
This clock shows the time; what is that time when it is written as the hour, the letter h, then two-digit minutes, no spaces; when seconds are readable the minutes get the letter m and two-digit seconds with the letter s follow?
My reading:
11h26
